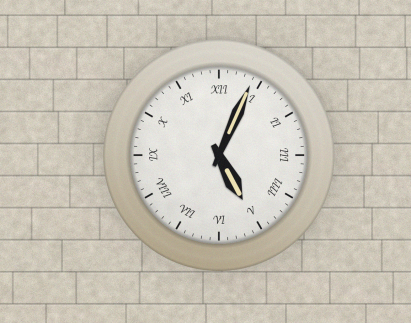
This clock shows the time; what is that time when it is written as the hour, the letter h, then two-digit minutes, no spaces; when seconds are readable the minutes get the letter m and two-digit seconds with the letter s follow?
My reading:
5h04
